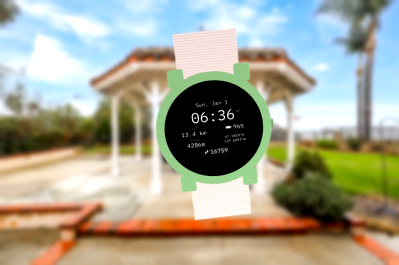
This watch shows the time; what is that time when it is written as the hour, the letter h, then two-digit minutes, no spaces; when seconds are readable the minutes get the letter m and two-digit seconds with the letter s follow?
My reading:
6h36
